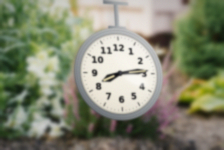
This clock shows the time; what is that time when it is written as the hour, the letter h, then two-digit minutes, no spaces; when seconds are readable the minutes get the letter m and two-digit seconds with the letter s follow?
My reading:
8h14
